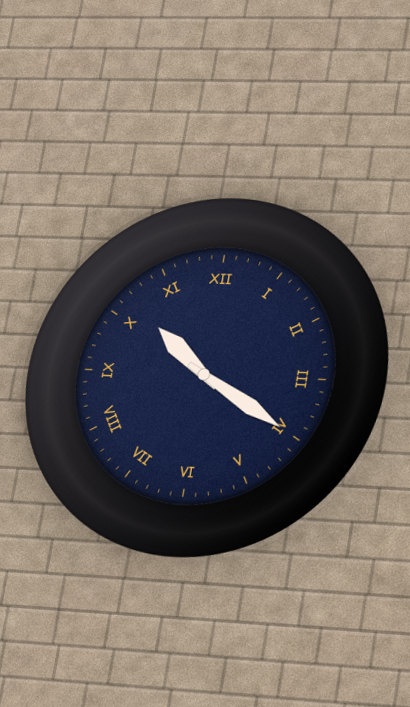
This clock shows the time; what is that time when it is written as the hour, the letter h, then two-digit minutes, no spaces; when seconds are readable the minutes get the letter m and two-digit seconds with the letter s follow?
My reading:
10h20
